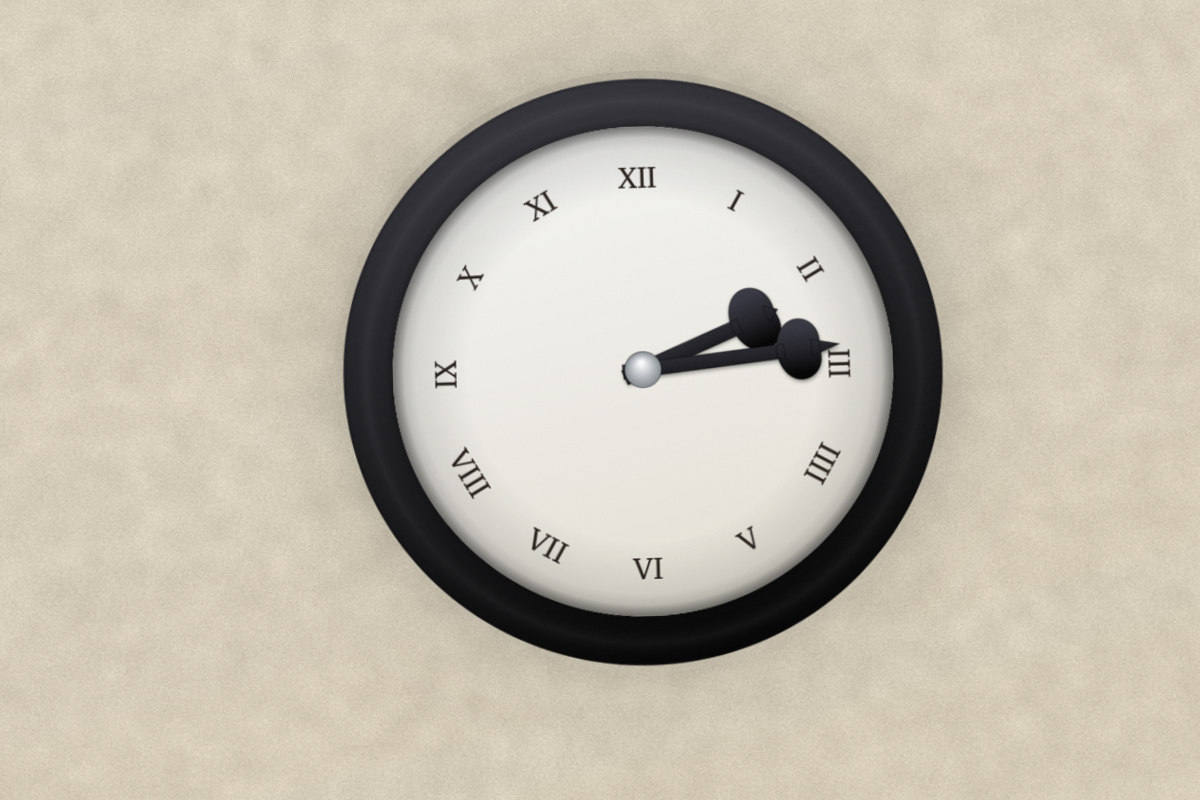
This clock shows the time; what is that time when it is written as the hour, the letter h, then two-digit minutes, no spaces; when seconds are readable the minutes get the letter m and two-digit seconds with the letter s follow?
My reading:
2h14
